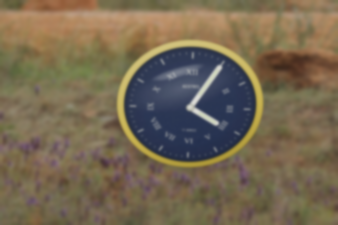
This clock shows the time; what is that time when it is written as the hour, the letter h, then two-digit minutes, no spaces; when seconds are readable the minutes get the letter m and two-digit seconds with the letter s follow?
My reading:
4h05
